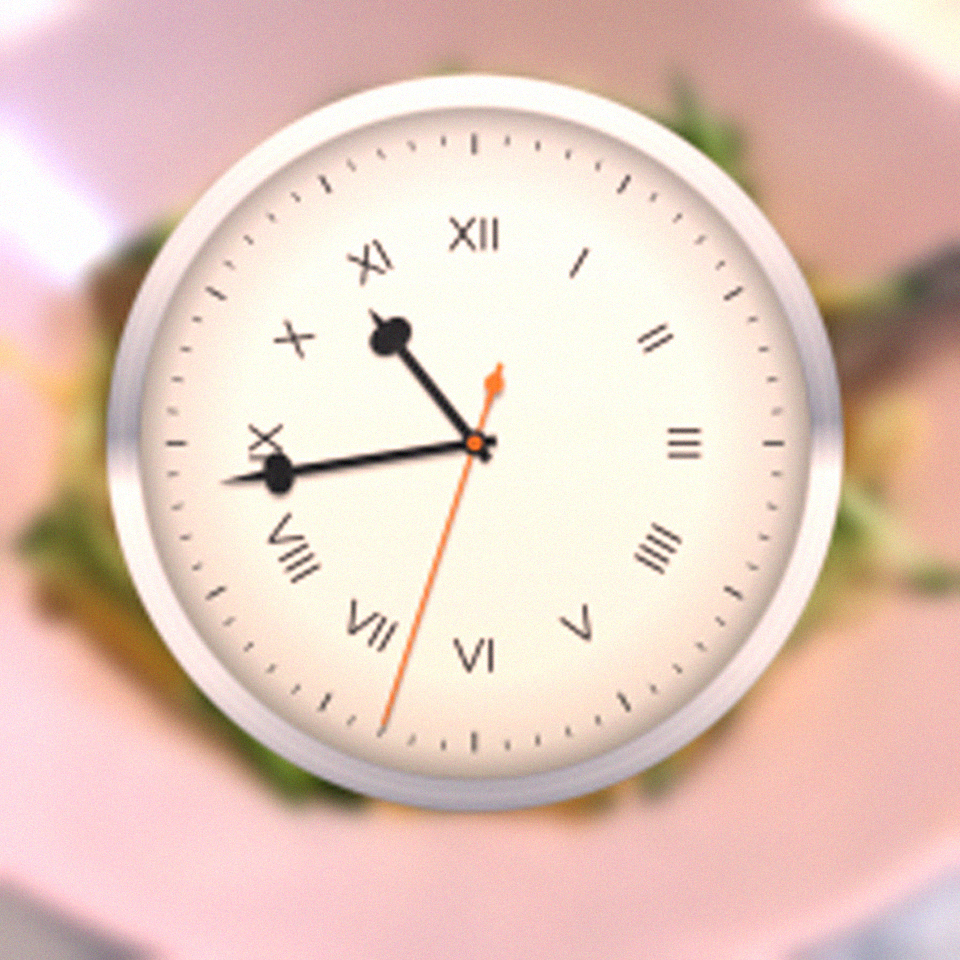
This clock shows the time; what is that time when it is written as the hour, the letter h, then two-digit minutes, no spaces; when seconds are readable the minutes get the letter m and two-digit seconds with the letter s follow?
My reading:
10h43m33s
